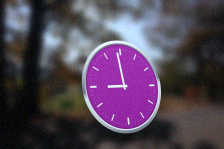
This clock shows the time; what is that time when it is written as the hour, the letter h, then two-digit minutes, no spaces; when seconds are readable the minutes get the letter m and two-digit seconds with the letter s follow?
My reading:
8h59
